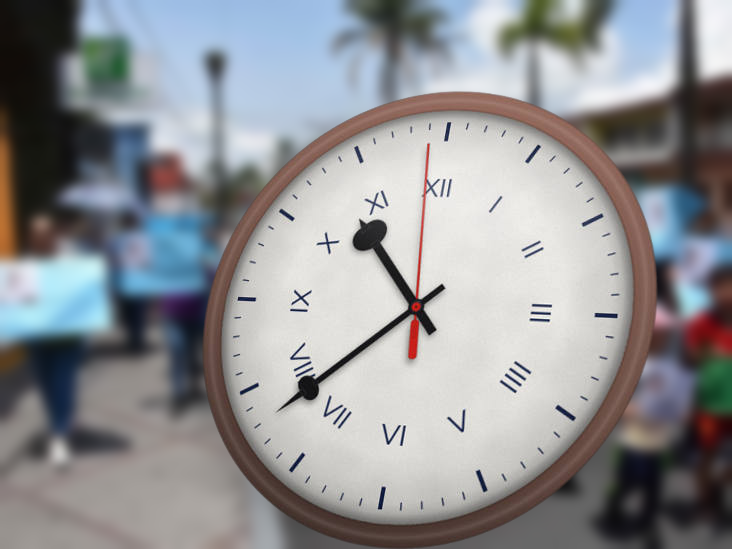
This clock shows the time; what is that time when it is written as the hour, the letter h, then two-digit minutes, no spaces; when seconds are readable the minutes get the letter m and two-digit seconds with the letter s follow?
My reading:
10h37m59s
